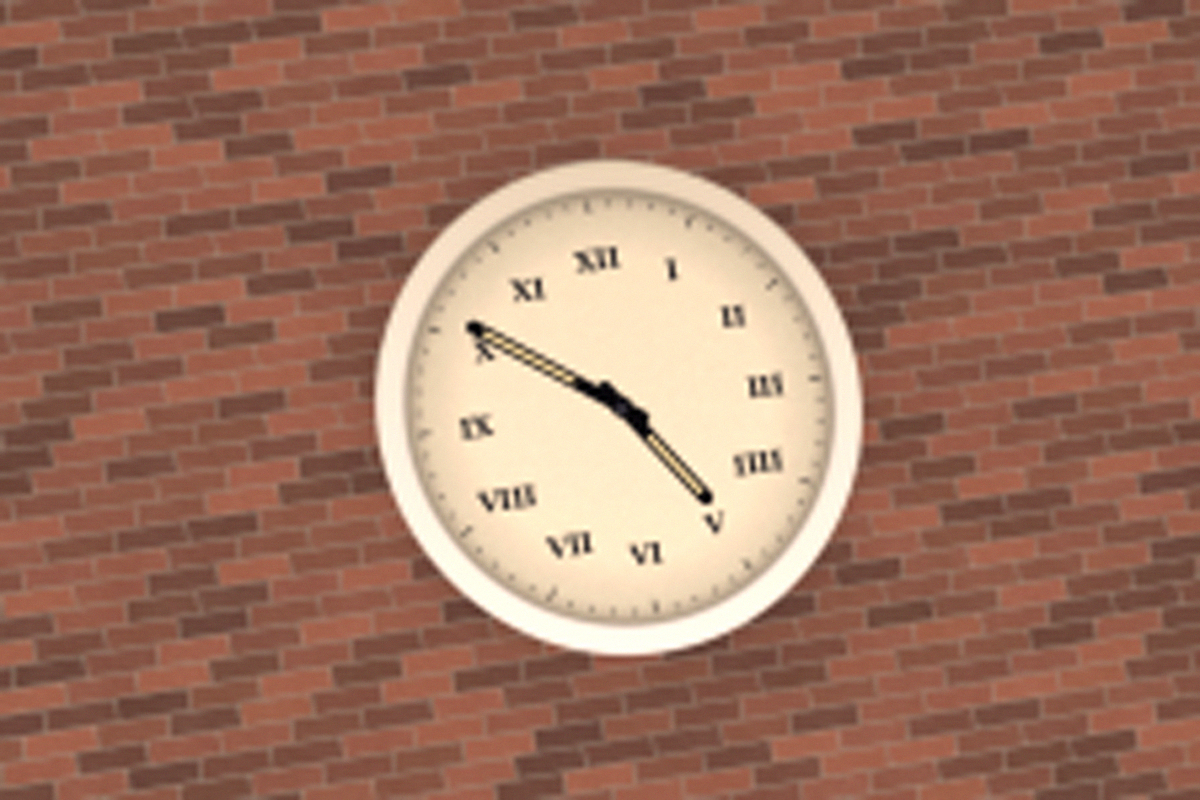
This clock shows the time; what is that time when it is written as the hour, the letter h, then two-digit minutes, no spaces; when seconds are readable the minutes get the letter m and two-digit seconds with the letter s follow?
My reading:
4h51
